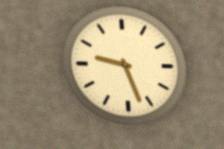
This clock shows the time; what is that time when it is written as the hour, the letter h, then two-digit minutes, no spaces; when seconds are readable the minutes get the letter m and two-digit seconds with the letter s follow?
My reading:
9h27
